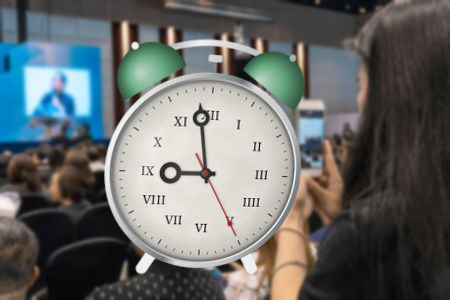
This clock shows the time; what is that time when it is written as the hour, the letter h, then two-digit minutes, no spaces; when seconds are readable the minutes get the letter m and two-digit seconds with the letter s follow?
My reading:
8h58m25s
